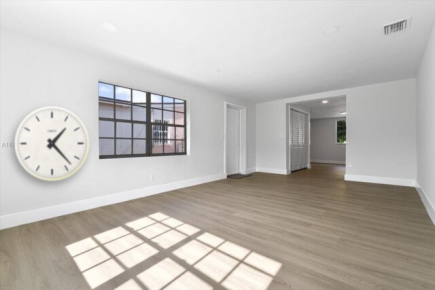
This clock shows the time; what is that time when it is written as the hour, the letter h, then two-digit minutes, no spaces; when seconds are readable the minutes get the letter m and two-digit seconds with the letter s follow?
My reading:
1h23
